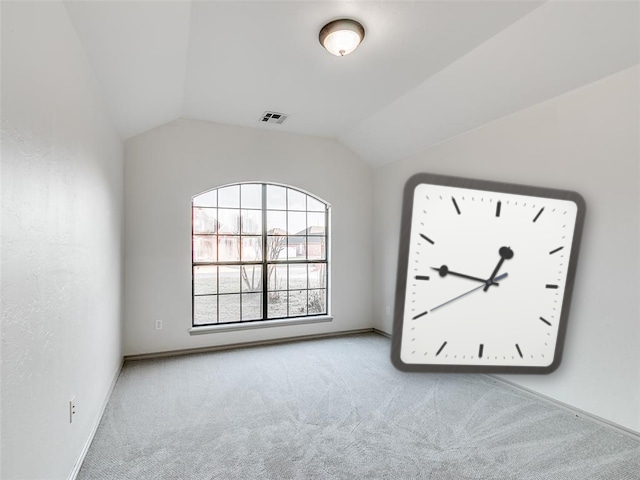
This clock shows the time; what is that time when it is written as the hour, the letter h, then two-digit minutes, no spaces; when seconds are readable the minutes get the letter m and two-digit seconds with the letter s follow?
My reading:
12h46m40s
